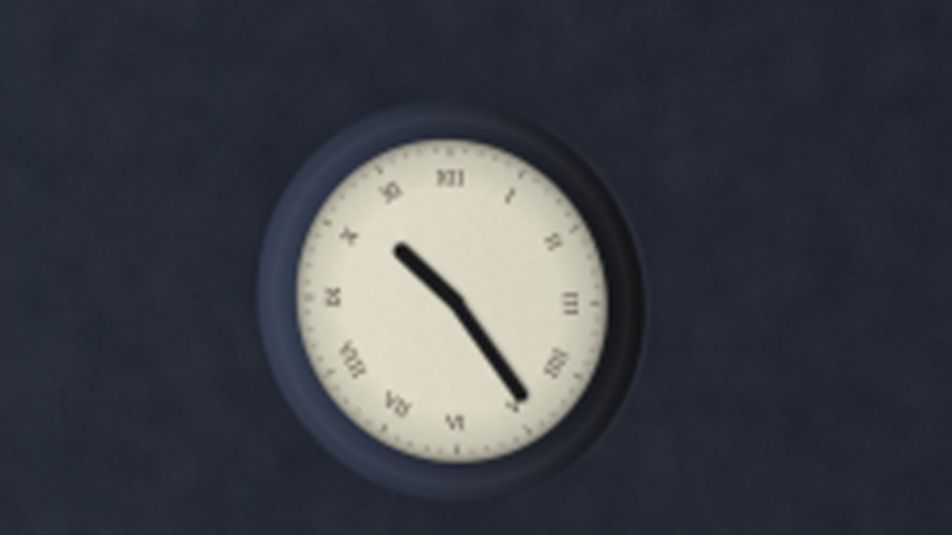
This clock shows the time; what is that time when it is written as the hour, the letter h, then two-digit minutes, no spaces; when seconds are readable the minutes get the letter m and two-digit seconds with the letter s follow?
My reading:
10h24
